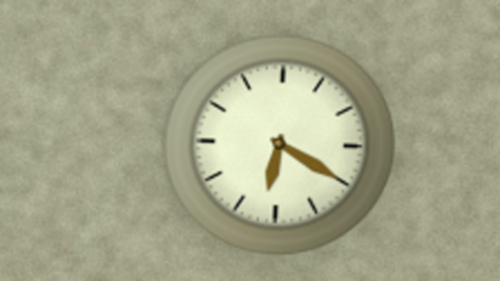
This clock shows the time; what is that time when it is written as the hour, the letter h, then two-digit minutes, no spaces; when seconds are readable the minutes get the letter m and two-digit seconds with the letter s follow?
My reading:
6h20
